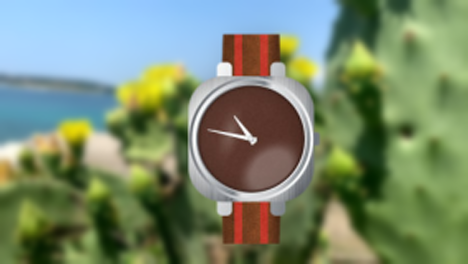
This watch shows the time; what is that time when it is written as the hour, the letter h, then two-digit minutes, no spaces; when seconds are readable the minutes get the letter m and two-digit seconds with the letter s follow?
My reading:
10h47
